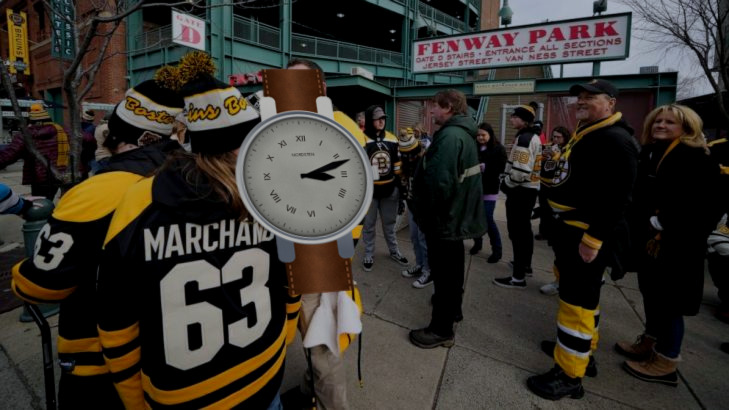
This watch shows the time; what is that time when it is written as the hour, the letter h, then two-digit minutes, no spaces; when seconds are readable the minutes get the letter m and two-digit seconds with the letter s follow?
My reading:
3h12
